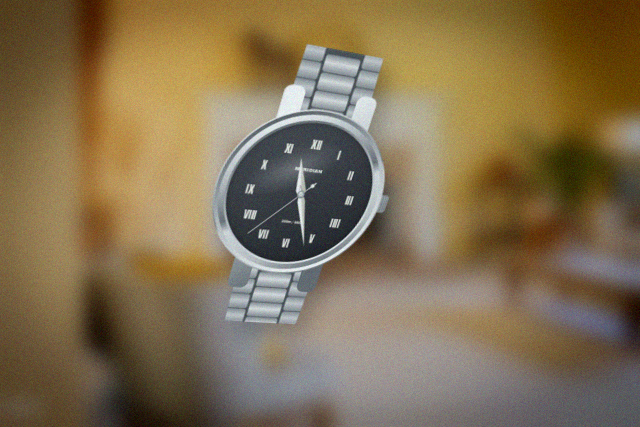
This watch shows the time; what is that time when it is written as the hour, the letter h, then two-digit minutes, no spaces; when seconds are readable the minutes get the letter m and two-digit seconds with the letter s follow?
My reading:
11h26m37s
